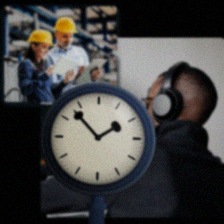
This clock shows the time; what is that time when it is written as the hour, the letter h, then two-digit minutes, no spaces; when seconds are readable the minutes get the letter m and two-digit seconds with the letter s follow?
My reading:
1h53
